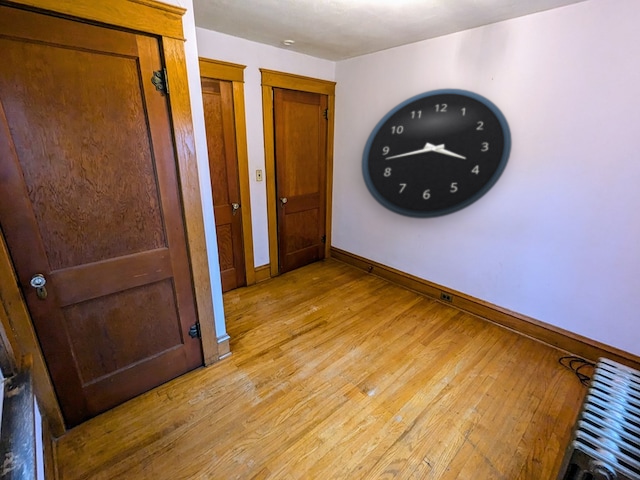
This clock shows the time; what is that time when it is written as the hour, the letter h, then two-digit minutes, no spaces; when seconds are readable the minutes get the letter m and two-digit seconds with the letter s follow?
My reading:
3h43
